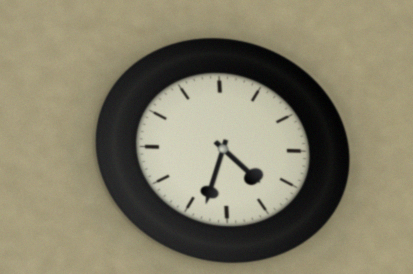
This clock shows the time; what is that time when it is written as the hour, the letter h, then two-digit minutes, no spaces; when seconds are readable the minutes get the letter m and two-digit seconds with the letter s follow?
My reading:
4h33
